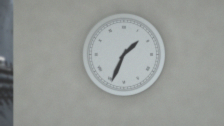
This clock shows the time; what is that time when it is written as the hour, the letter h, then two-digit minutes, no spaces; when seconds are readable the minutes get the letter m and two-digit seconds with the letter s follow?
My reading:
1h34
